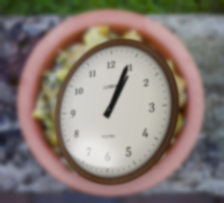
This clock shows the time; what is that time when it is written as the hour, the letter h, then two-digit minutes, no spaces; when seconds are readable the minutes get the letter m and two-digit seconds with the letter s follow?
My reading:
1h04
